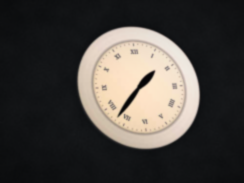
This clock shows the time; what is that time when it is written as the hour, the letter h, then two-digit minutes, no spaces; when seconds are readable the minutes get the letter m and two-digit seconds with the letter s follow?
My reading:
1h37
